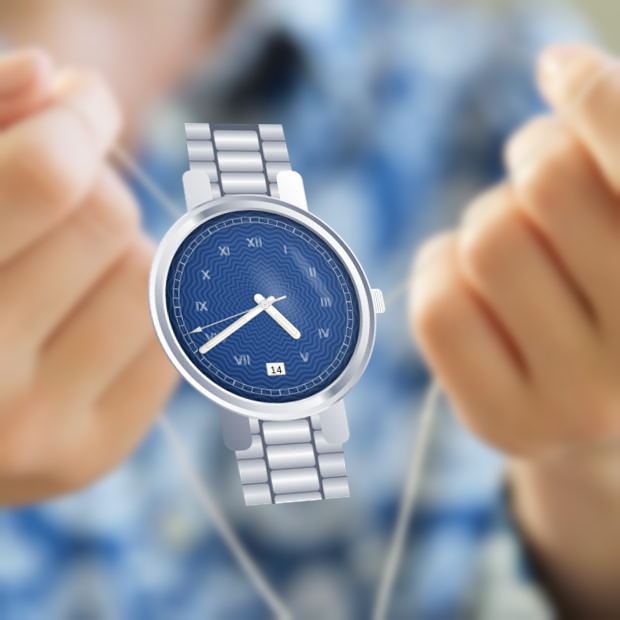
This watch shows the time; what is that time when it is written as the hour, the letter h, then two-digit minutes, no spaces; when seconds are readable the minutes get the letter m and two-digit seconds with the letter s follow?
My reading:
4h39m42s
